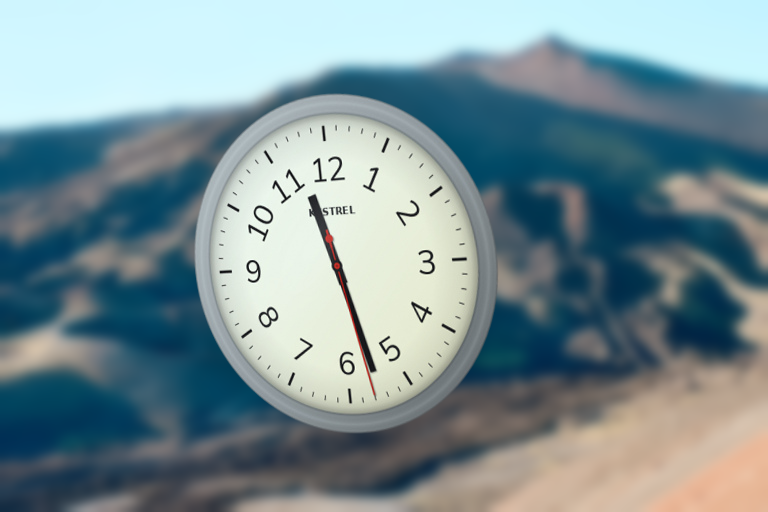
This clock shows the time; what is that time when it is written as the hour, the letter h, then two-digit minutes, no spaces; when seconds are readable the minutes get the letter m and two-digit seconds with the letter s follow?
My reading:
11h27m28s
